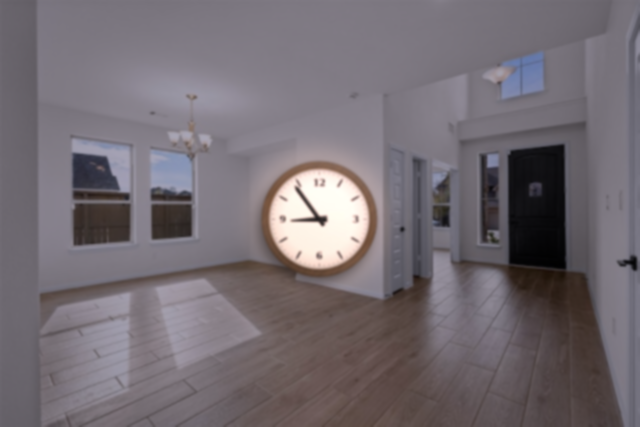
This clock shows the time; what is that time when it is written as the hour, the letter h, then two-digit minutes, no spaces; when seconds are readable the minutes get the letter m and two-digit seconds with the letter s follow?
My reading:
8h54
